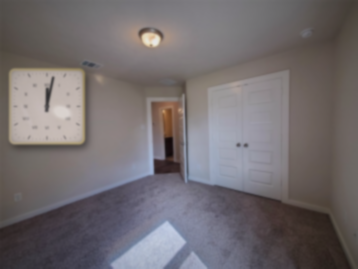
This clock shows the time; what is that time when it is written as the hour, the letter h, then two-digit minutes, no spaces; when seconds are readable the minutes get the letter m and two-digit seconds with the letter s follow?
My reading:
12h02
